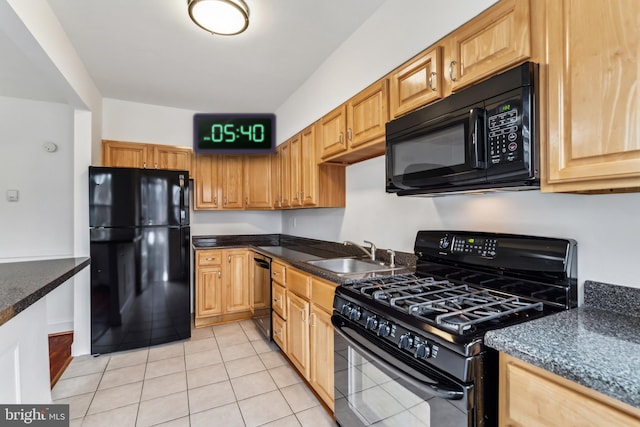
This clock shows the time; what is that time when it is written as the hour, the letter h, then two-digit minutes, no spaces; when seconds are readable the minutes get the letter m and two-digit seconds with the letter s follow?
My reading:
5h40
